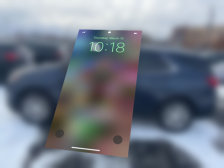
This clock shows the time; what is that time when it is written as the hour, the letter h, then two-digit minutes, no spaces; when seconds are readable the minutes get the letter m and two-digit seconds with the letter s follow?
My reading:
10h18
